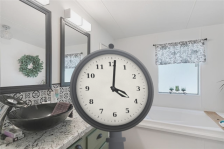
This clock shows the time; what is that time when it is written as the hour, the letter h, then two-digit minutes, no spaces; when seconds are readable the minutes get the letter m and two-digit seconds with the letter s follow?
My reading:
4h01
